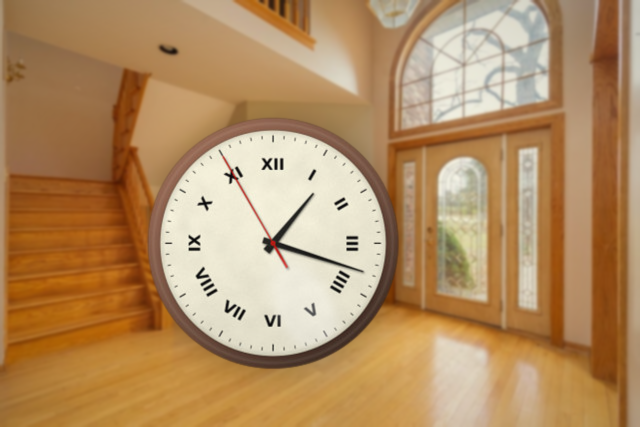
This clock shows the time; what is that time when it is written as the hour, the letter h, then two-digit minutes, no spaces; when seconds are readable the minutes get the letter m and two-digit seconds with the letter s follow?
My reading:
1h17m55s
